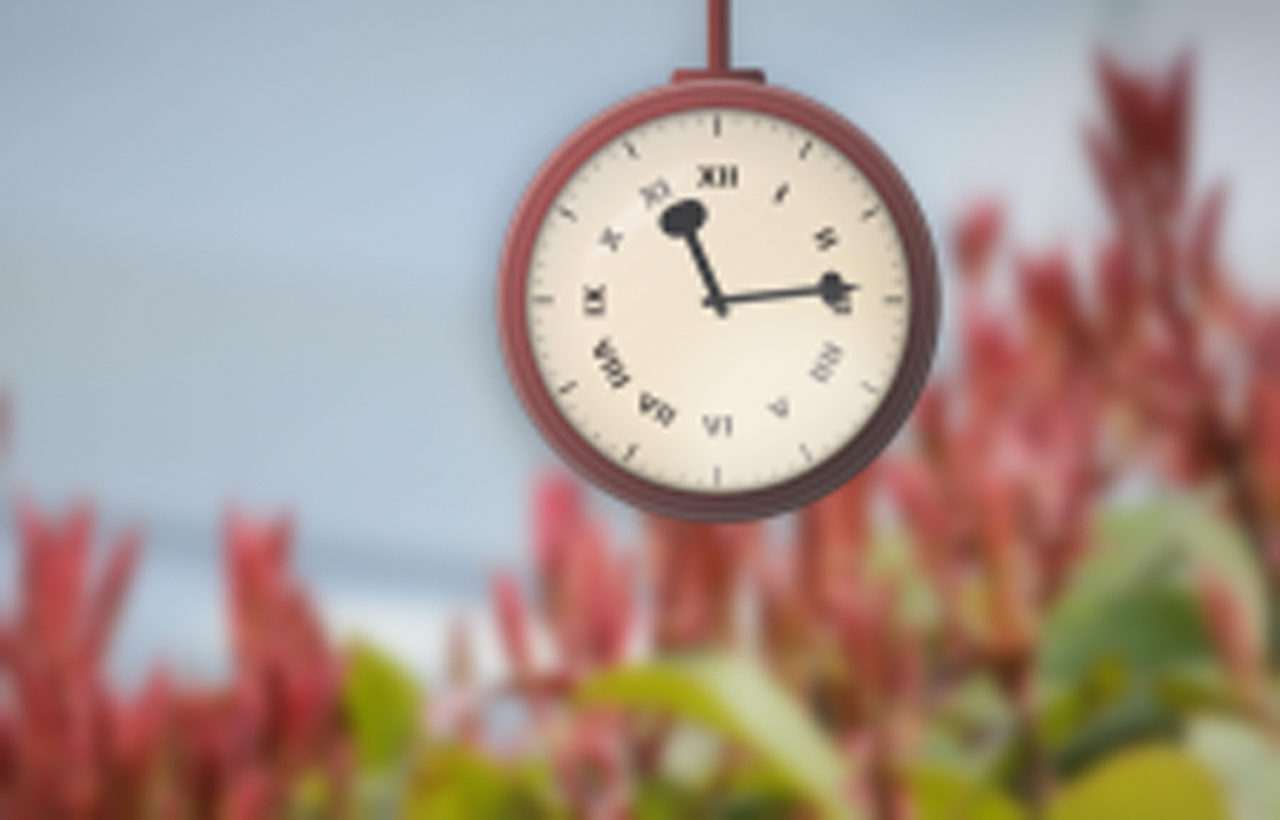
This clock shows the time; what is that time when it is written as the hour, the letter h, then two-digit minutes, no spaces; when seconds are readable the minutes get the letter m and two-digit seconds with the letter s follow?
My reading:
11h14
